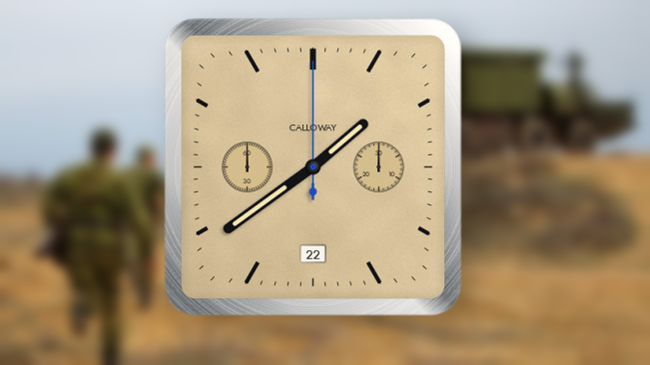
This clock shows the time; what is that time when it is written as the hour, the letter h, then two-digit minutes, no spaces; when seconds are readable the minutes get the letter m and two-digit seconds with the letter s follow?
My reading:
1h39
